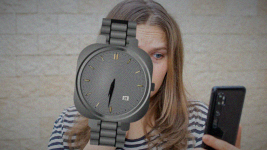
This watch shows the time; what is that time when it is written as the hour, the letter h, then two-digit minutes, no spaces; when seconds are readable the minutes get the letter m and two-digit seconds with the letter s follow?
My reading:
6h31
